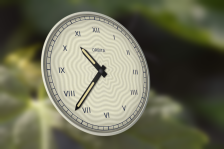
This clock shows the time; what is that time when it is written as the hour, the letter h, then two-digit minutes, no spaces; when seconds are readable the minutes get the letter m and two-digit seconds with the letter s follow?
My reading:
10h37
